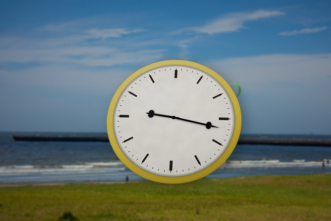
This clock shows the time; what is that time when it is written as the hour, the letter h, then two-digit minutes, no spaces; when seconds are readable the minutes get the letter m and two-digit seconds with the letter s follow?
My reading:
9h17
